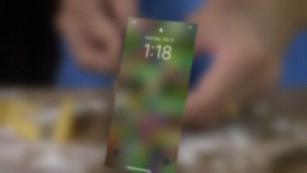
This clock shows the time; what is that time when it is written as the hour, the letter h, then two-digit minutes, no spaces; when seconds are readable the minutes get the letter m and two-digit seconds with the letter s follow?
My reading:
1h18
